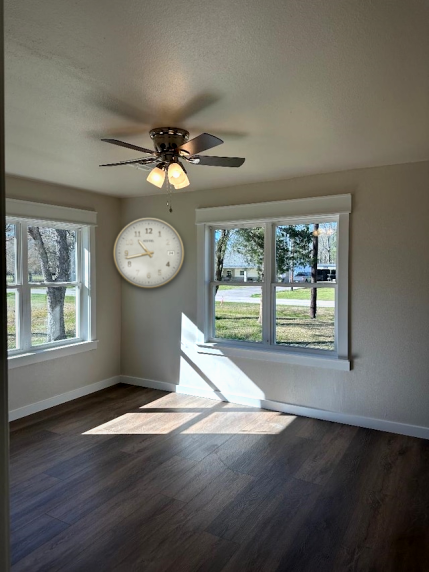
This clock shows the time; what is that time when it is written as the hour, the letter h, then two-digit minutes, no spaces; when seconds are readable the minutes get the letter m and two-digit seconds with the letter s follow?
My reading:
10h43
